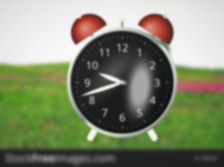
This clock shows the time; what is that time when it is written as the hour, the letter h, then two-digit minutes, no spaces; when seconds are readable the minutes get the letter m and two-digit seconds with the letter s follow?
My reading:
9h42
